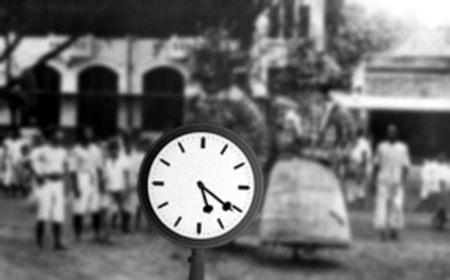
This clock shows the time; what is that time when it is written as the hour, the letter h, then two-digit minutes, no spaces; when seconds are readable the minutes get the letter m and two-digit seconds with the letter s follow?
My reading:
5h21
